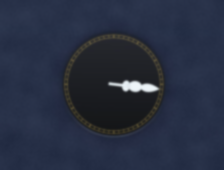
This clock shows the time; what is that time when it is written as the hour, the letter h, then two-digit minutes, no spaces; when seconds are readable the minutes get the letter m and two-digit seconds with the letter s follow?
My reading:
3h16
